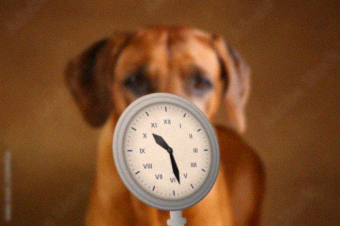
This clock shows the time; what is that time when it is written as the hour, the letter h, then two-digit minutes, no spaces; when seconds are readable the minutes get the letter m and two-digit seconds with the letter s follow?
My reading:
10h28
